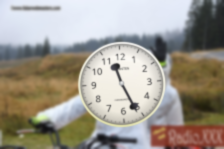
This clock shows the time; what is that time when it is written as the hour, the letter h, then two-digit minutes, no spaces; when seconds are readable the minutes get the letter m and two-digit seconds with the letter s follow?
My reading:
11h26
